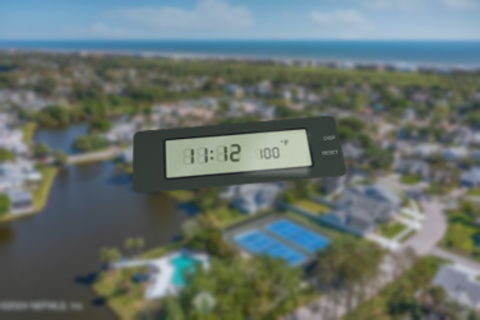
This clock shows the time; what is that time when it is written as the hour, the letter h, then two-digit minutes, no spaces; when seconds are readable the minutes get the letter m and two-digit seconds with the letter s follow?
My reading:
11h12
